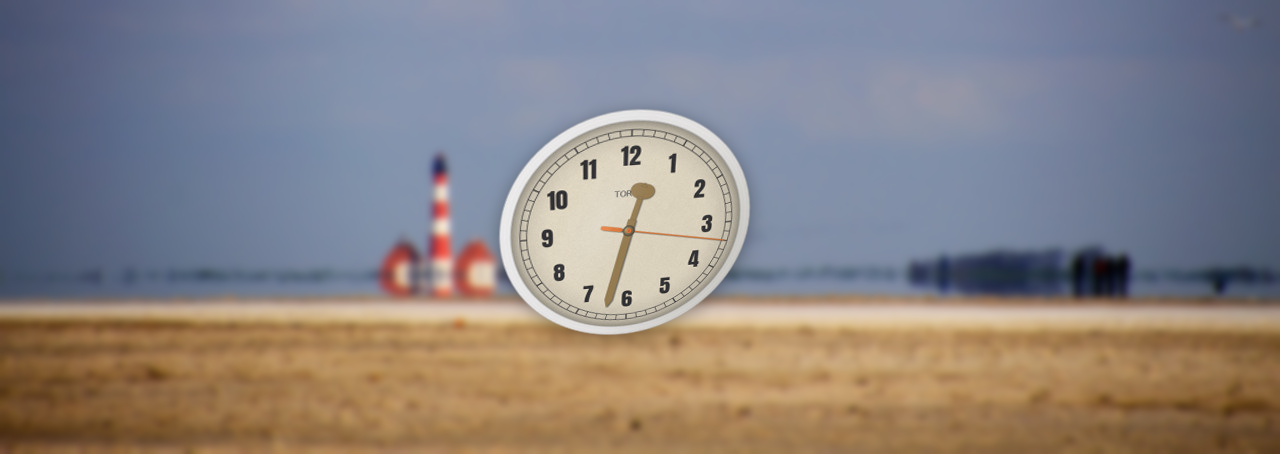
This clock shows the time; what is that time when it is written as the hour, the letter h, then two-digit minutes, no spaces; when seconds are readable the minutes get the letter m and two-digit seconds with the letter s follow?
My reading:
12h32m17s
